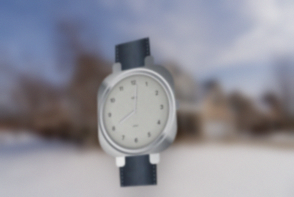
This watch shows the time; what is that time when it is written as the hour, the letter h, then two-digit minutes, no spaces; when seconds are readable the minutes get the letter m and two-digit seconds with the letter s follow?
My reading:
8h01
